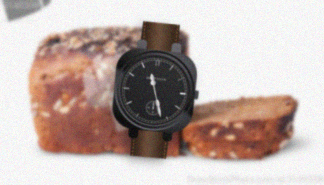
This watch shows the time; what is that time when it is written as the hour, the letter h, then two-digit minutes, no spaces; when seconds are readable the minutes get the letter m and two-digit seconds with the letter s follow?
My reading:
11h27
